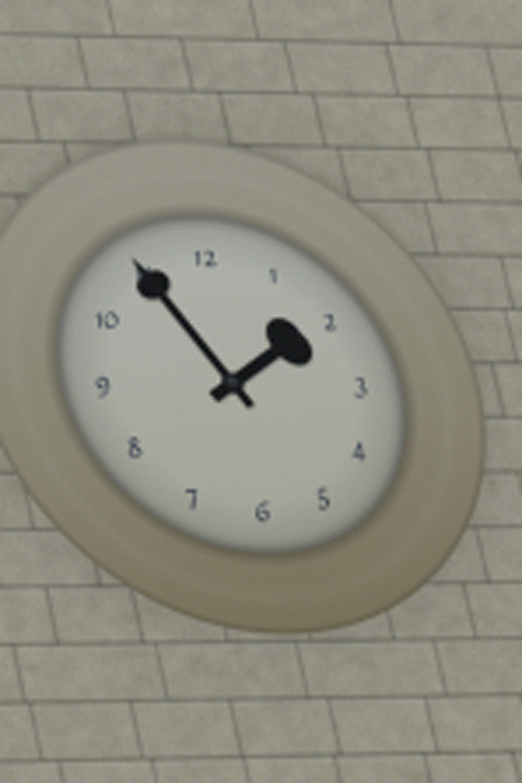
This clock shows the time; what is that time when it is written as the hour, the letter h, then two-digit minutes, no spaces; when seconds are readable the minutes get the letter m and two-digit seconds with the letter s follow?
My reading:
1h55
